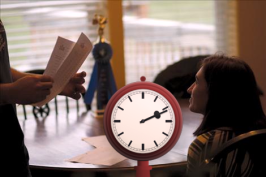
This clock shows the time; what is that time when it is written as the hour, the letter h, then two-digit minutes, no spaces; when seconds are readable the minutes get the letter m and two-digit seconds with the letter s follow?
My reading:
2h11
